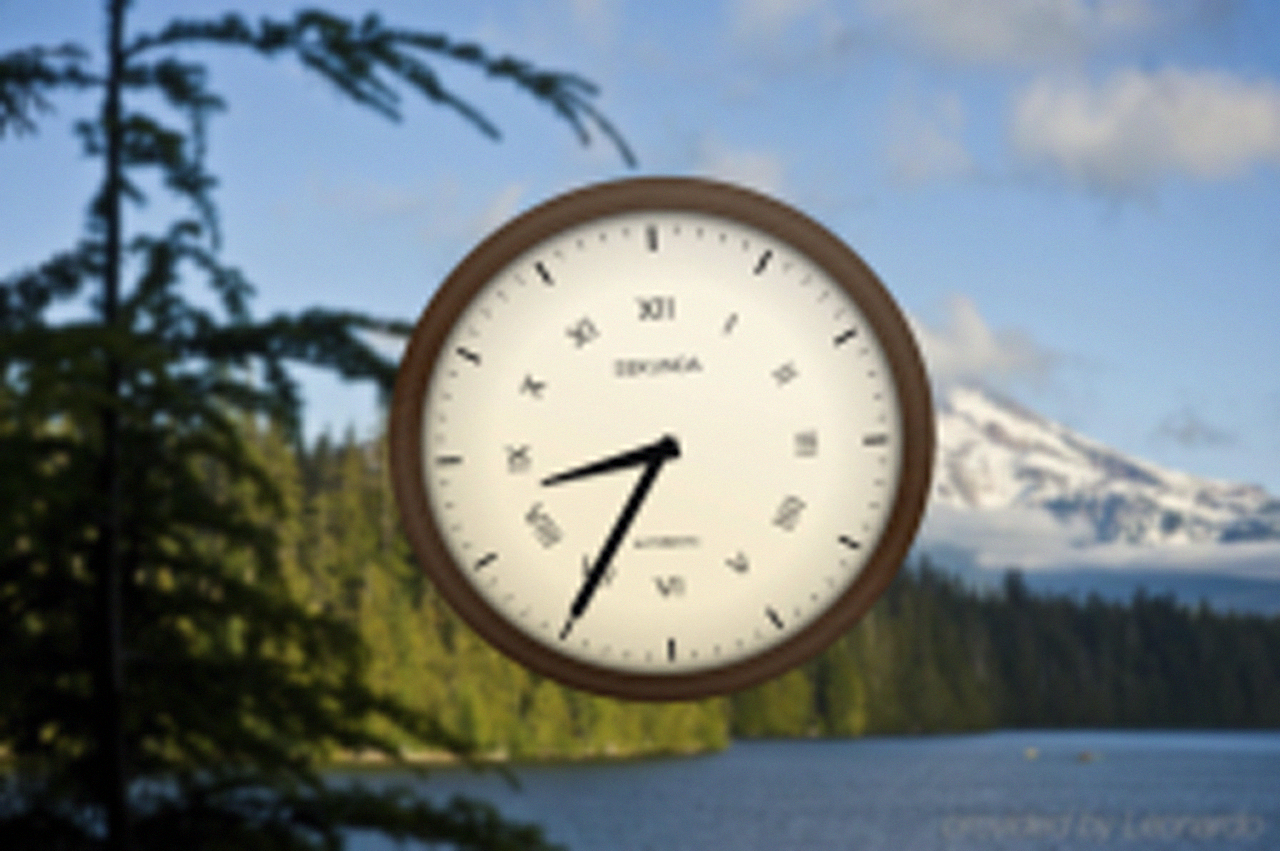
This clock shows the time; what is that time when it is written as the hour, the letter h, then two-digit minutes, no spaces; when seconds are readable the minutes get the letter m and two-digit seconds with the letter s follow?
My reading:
8h35
